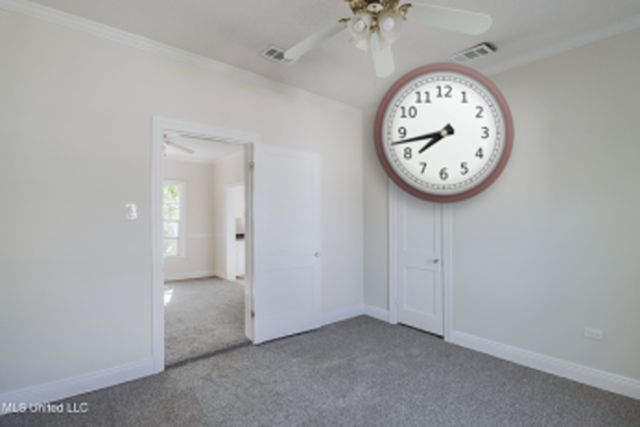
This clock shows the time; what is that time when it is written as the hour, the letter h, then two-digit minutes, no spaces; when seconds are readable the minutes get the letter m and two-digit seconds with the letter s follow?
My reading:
7h43
